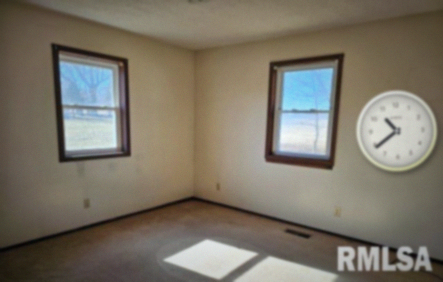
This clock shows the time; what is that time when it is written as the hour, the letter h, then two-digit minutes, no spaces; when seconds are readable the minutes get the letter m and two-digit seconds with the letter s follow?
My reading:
10h39
